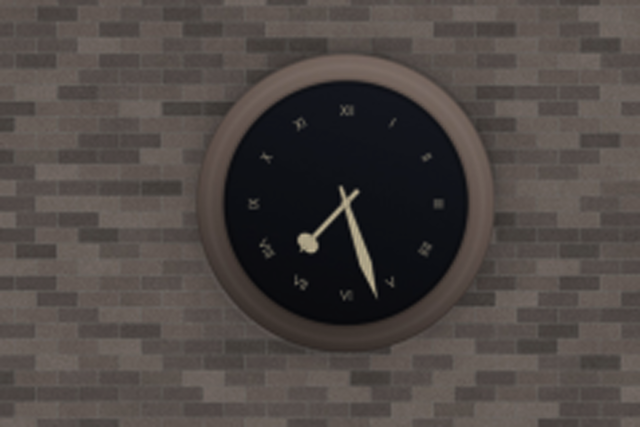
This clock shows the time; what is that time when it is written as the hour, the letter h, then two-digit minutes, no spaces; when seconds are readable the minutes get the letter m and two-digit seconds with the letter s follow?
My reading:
7h27
